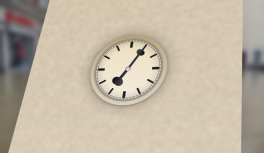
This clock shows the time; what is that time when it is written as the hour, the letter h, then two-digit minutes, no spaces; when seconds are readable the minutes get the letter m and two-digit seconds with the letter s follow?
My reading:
7h05
